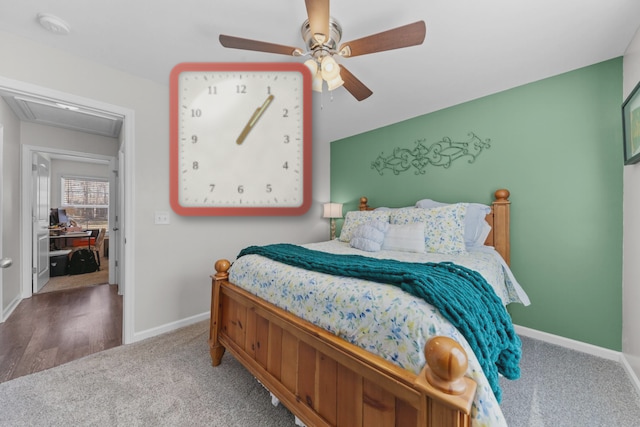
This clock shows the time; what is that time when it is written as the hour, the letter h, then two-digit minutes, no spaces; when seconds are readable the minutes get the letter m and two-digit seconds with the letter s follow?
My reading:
1h06
